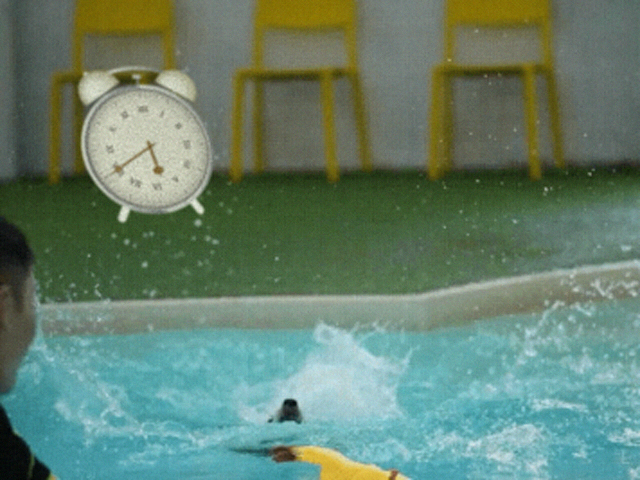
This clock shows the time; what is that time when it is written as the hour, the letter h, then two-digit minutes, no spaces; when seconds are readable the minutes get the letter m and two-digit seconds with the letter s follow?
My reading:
5h40
